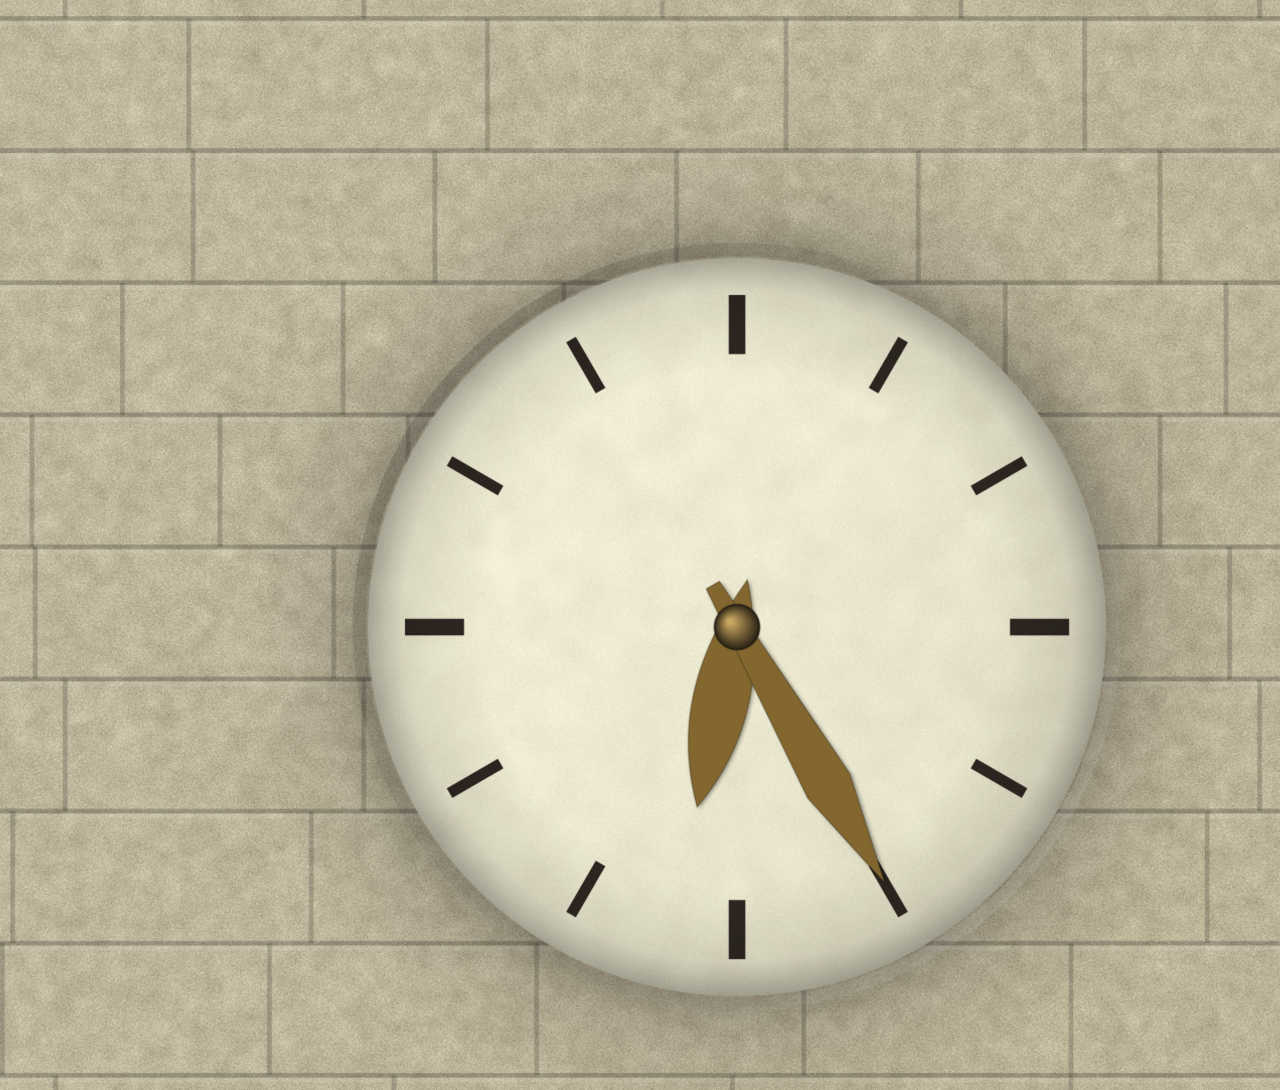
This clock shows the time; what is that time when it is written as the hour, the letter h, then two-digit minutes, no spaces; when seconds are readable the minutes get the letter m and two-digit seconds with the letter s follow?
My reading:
6h25
